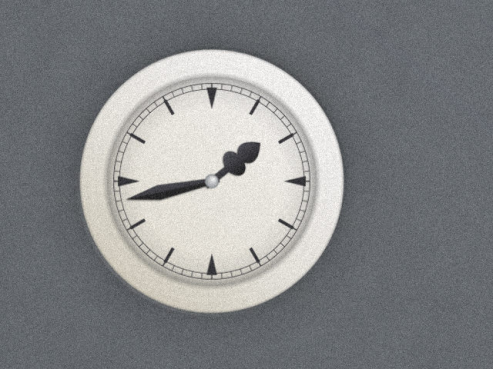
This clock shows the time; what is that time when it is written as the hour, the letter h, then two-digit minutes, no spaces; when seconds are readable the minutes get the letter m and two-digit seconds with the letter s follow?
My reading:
1h43
